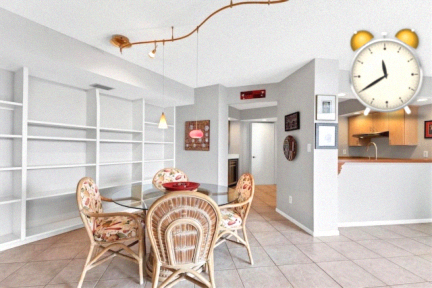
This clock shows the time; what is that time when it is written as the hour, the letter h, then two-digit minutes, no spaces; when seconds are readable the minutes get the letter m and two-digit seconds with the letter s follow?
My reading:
11h40
